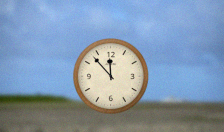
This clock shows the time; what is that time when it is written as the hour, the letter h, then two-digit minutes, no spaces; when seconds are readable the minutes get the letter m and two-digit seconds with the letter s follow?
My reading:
11h53
